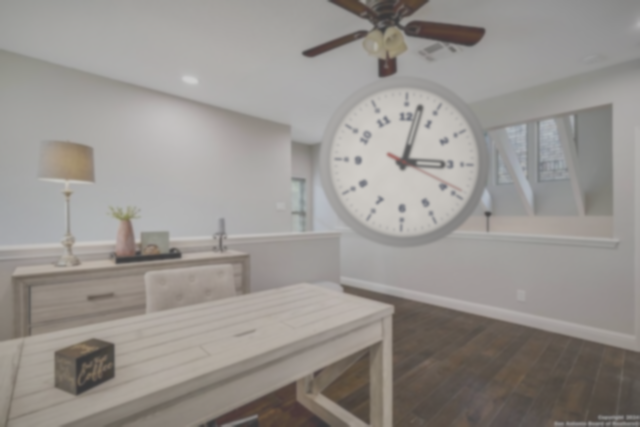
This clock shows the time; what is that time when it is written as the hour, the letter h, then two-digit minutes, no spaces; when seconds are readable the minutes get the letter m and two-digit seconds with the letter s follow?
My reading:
3h02m19s
